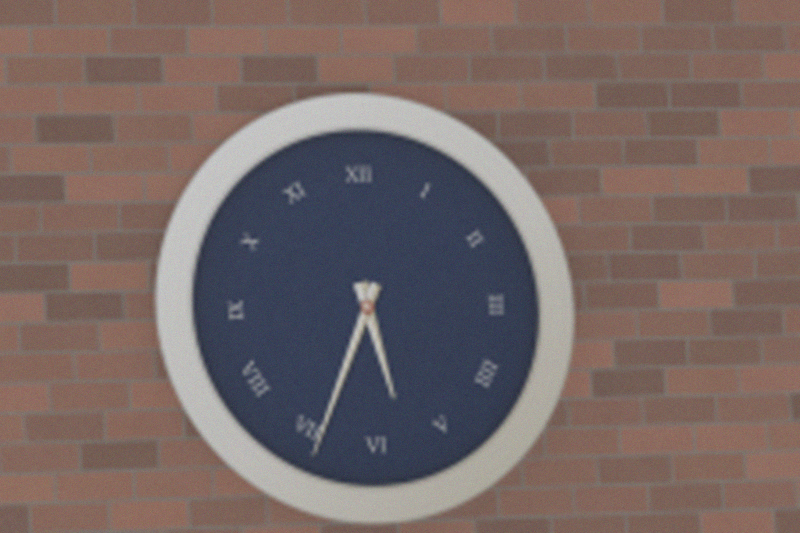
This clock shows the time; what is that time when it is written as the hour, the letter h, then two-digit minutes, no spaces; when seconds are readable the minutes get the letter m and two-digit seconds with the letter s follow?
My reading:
5h34
